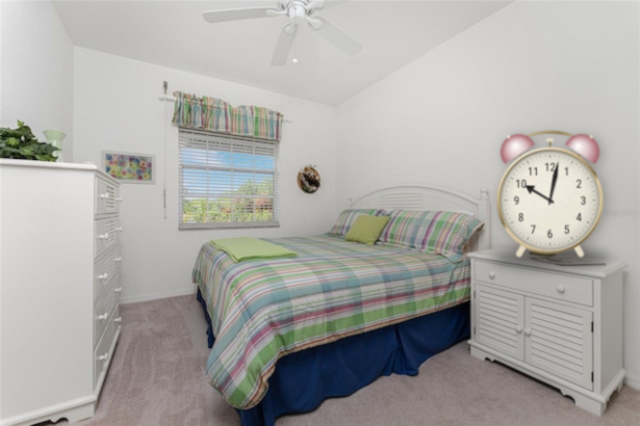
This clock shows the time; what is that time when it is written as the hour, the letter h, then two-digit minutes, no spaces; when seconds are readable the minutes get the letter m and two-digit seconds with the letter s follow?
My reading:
10h02
